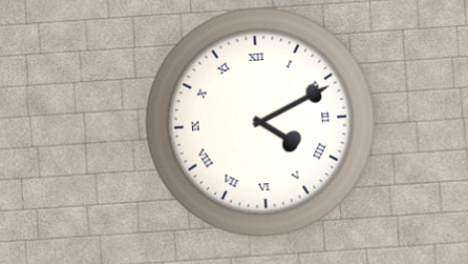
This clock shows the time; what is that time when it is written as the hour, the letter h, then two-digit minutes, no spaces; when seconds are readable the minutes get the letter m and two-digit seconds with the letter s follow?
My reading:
4h11
